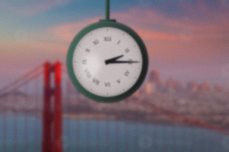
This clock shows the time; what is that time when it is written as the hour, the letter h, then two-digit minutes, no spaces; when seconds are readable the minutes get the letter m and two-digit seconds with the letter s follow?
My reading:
2h15
